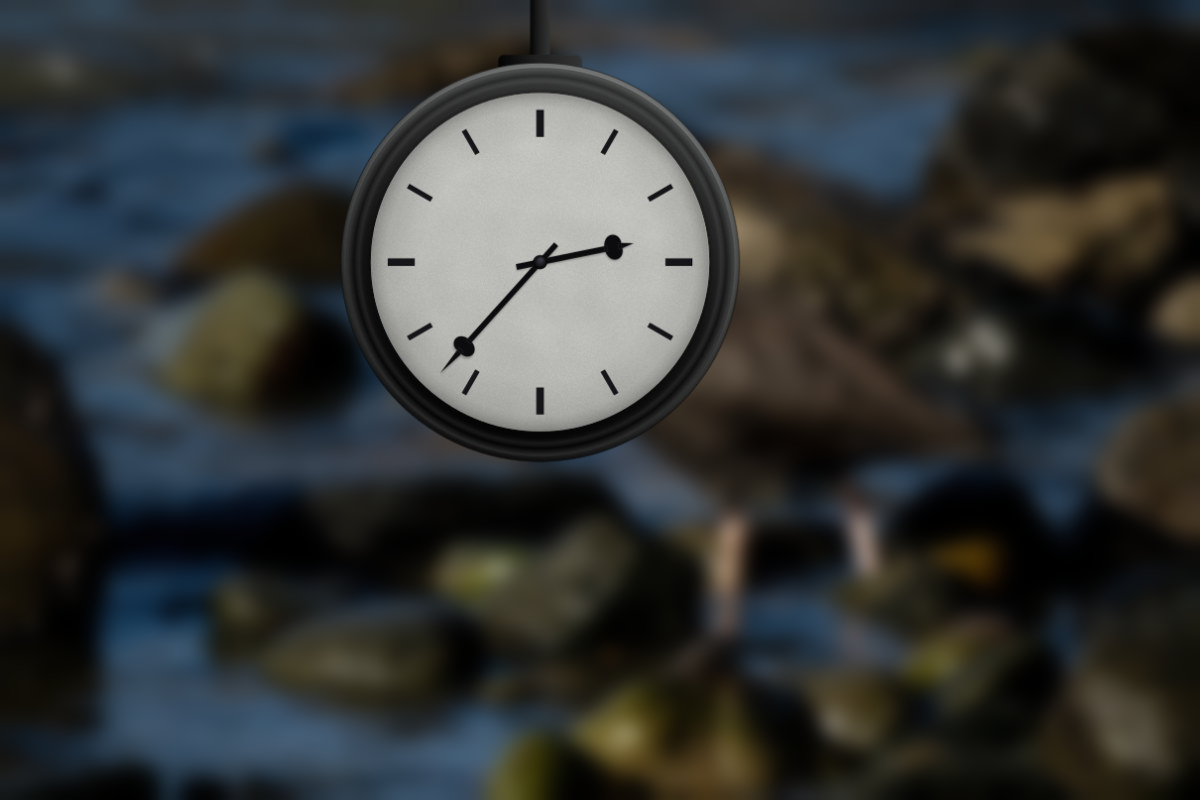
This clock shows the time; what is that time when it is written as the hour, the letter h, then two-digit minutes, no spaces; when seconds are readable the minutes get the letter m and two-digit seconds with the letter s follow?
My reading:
2h37
